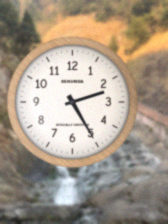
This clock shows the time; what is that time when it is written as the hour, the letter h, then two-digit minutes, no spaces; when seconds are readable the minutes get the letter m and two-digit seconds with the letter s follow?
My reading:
2h25
